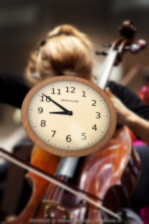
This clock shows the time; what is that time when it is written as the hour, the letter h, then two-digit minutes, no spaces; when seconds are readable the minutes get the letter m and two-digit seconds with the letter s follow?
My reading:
8h51
